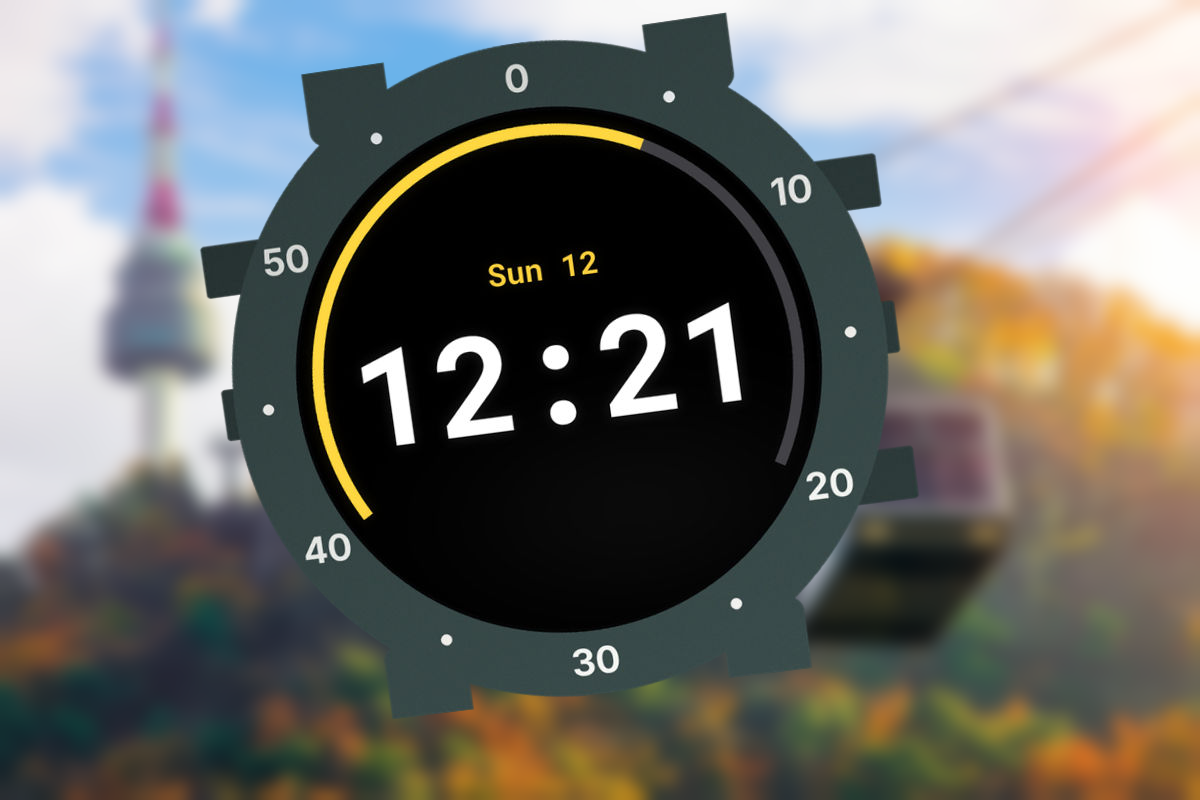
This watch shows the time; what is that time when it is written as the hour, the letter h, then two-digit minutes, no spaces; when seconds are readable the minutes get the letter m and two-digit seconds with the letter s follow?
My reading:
12h21
